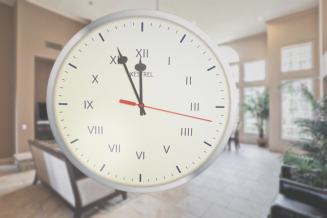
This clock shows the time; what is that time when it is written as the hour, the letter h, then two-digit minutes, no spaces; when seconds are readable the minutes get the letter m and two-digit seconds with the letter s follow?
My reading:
11h56m17s
